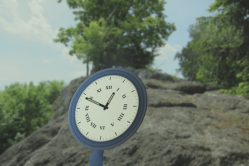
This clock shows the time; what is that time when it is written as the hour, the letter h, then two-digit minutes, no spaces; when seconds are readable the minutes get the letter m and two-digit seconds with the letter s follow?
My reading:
12h49
